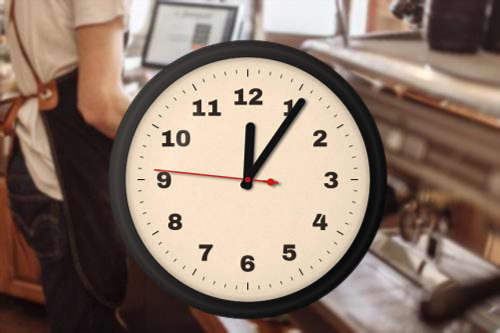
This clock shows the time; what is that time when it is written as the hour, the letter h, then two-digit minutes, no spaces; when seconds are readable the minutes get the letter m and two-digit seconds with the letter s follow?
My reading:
12h05m46s
